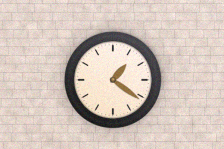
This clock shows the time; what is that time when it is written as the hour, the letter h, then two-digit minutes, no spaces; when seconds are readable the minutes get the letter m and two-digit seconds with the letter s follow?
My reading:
1h21
